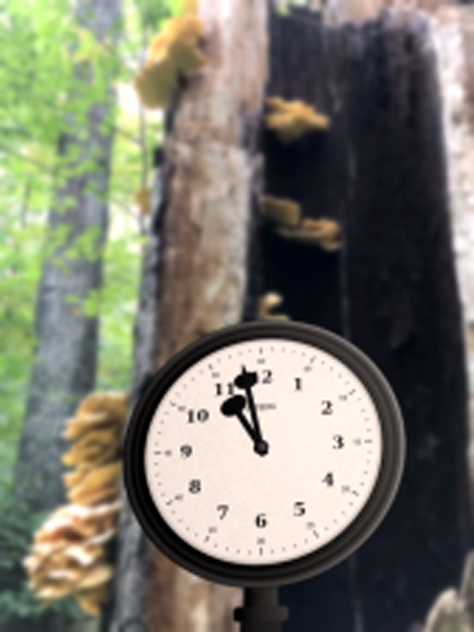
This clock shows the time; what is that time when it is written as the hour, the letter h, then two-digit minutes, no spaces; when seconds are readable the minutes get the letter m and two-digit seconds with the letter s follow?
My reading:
10h58
